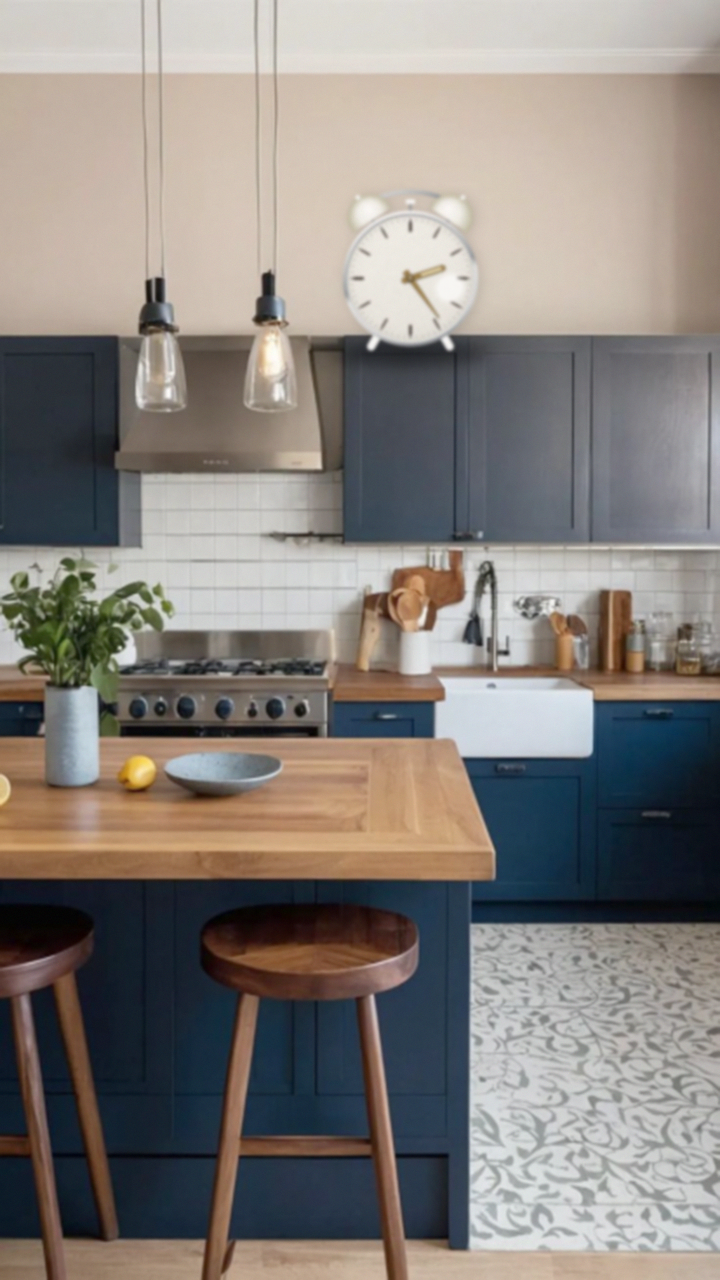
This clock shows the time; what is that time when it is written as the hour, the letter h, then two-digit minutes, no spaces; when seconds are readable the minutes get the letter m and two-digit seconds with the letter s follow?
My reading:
2h24
